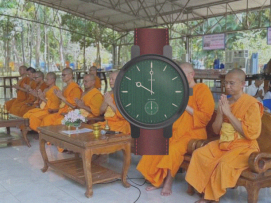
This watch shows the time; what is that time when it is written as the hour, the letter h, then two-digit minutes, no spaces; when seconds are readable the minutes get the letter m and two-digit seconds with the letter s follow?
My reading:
10h00
